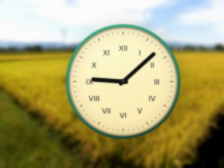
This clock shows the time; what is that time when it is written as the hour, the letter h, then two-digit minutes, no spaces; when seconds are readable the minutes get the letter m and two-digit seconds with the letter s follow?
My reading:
9h08
